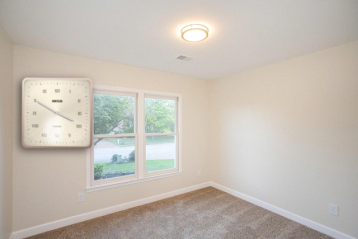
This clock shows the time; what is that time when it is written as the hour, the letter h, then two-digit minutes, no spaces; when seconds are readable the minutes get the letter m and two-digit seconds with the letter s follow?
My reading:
3h50
